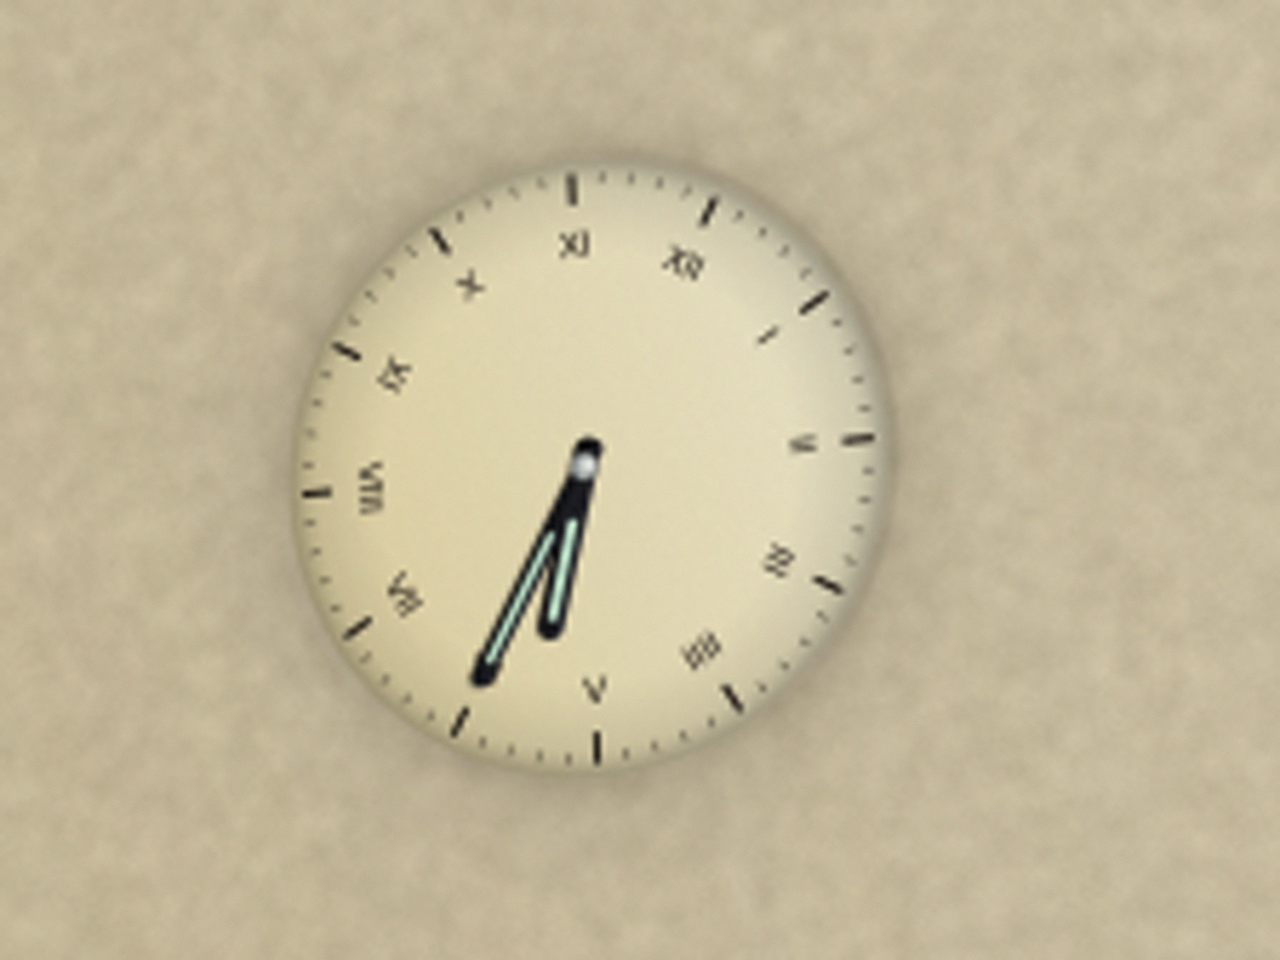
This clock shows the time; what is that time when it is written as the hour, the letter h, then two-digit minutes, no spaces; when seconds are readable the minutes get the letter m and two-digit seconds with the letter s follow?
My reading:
5h30
